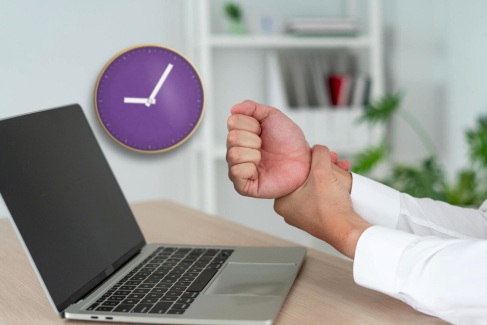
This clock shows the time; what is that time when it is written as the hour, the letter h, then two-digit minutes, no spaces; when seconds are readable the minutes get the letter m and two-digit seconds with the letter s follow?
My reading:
9h05
